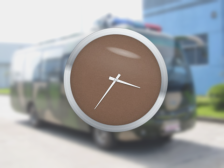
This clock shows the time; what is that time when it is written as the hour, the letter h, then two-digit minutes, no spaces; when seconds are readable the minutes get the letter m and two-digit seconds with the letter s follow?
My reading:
3h36
